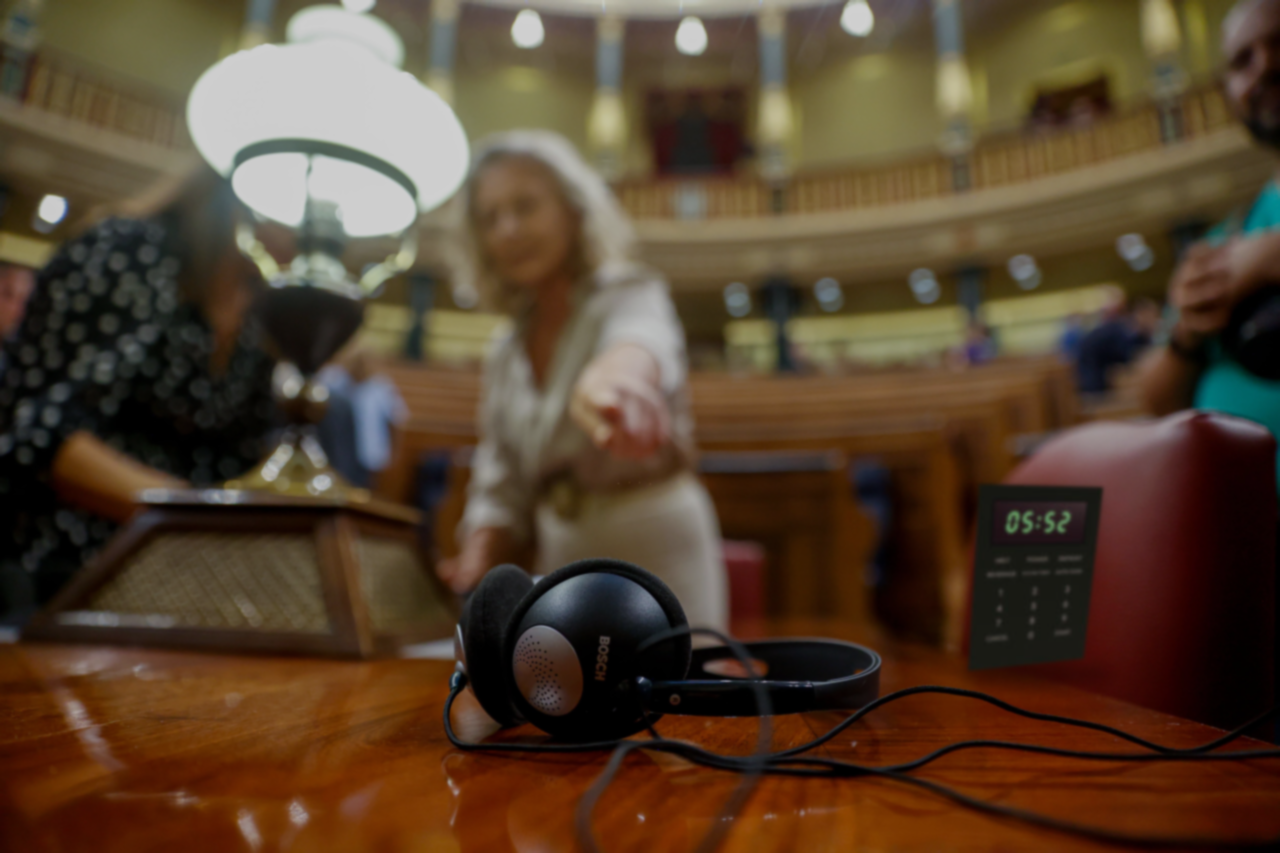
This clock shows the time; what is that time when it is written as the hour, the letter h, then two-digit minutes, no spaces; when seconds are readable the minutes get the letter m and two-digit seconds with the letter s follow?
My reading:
5h52
